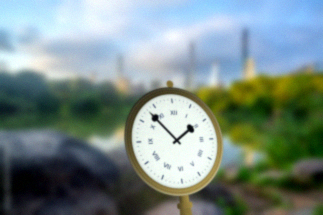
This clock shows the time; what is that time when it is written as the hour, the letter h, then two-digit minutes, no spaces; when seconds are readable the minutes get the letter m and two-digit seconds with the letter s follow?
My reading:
1h53
